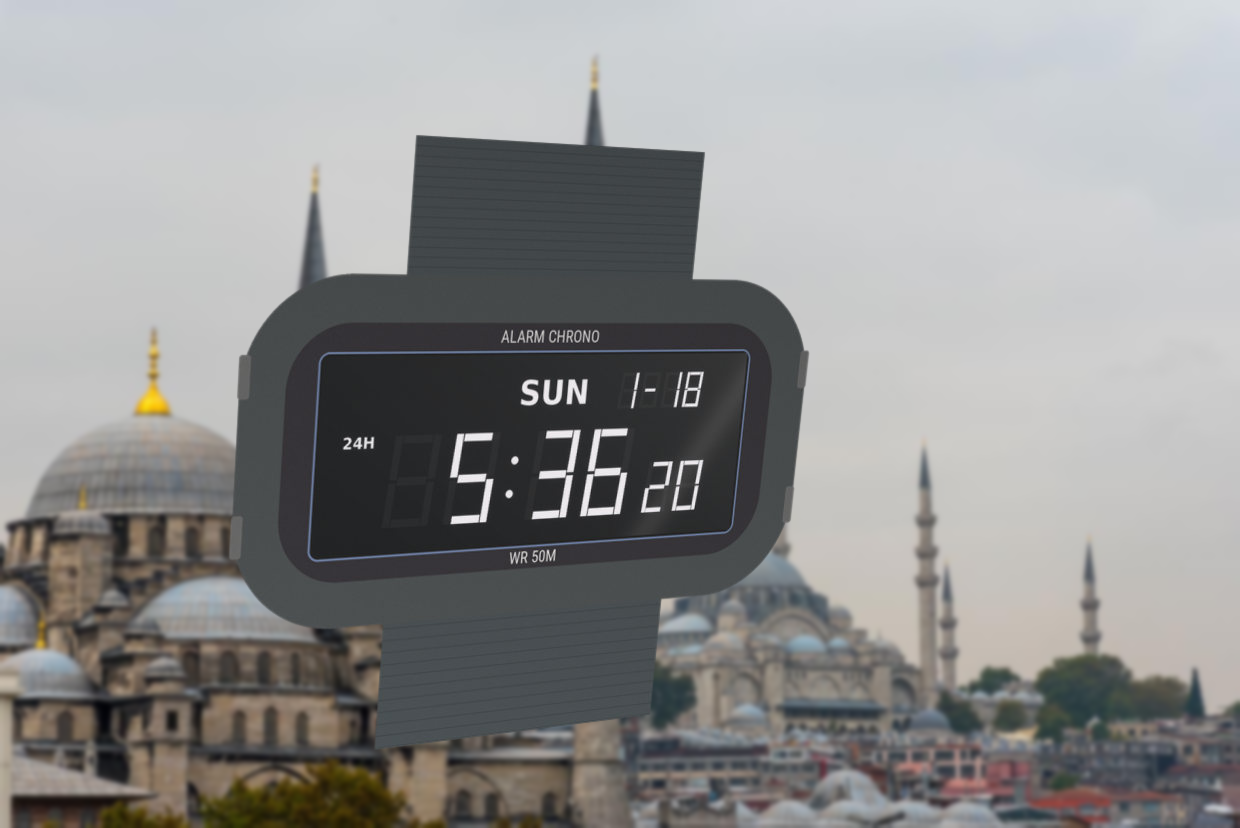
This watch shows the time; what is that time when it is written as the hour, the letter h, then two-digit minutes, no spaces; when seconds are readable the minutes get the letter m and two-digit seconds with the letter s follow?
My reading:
5h36m20s
